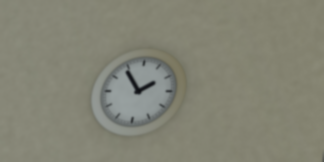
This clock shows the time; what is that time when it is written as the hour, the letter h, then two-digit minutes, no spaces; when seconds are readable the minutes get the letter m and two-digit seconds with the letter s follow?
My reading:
1h54
